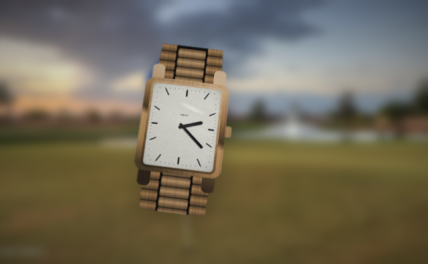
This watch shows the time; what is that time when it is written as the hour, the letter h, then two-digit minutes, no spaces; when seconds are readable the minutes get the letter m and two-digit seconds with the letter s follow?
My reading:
2h22
